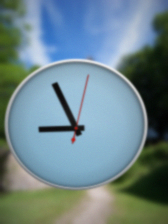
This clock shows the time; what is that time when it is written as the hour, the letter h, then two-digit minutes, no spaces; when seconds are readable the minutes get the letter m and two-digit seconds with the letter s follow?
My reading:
8h56m02s
